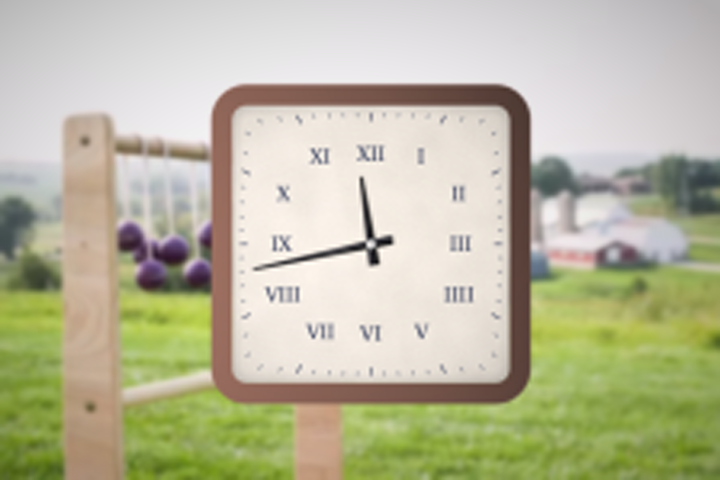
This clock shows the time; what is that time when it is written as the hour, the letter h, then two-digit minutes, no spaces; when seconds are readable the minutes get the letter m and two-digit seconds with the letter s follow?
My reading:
11h43
